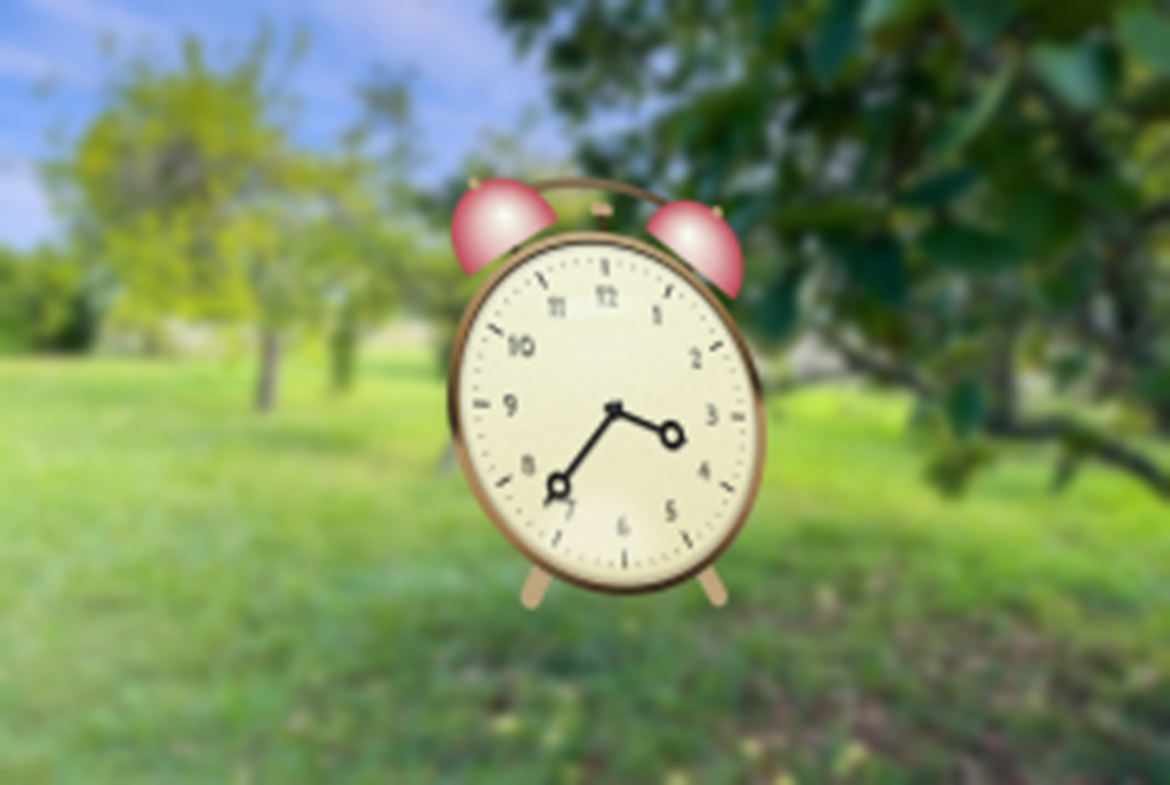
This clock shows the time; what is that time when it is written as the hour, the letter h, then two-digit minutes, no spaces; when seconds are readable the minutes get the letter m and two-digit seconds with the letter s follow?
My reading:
3h37
